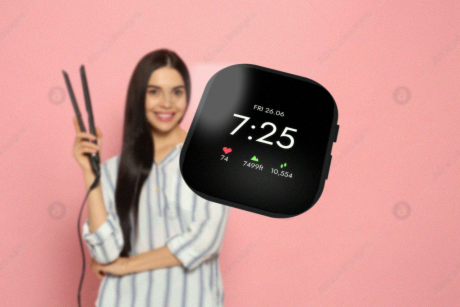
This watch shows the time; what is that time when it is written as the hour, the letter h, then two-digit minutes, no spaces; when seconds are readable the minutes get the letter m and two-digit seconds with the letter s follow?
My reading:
7h25
